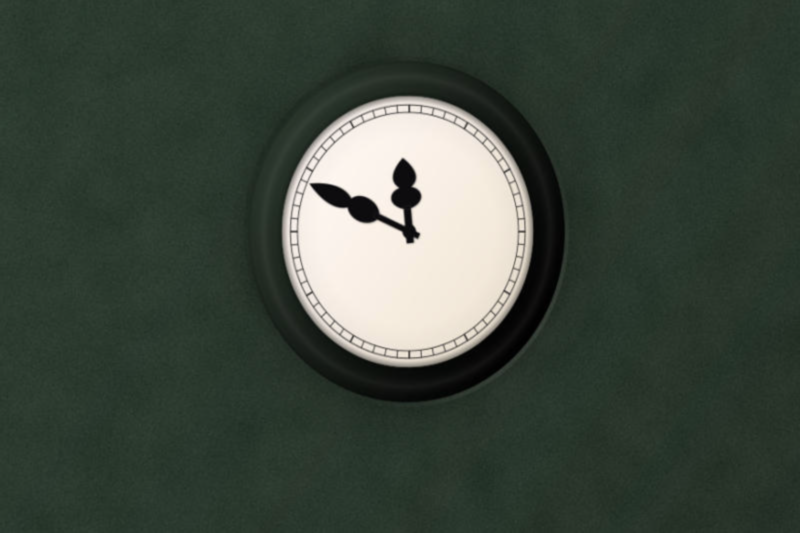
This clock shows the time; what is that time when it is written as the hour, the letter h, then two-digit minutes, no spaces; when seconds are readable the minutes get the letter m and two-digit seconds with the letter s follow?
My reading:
11h49
